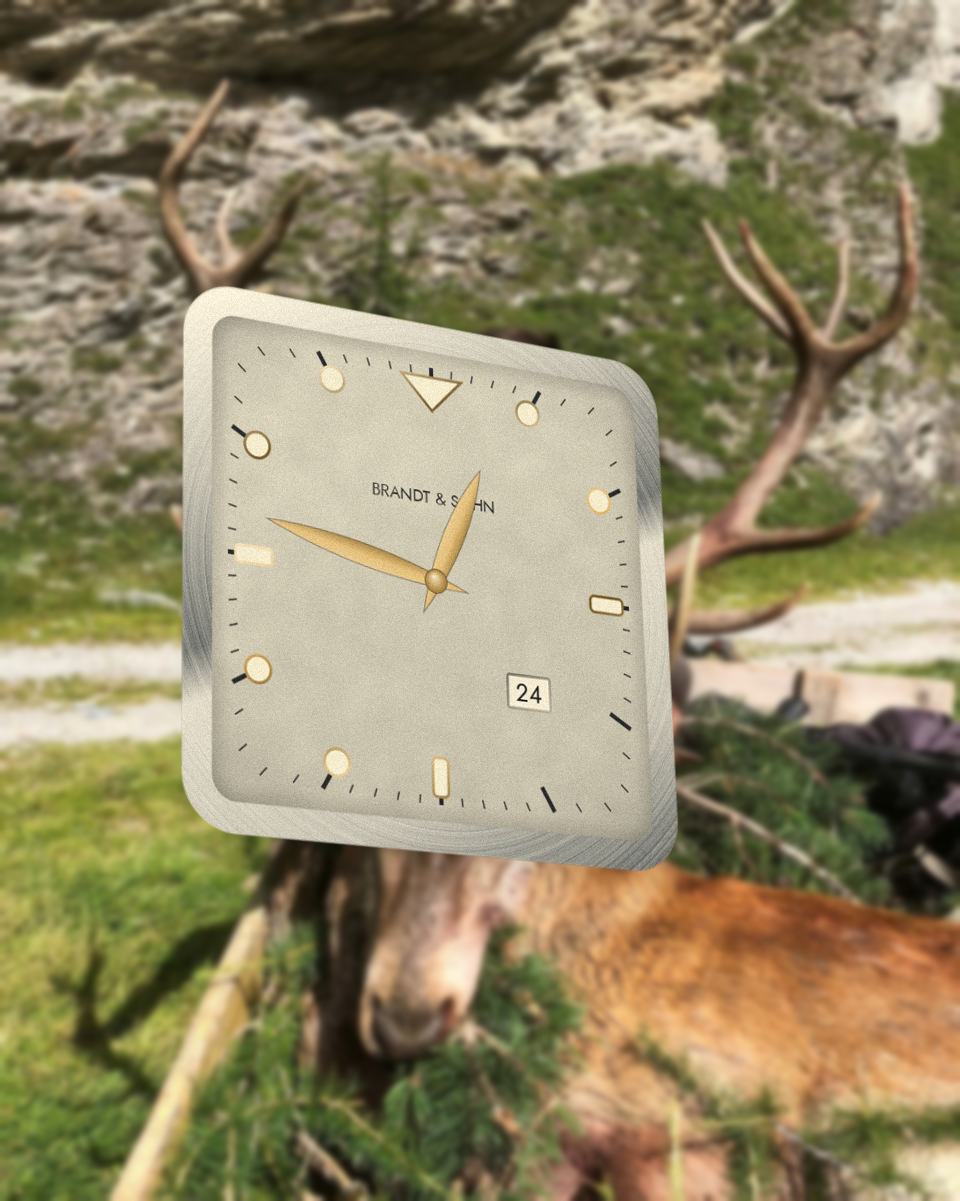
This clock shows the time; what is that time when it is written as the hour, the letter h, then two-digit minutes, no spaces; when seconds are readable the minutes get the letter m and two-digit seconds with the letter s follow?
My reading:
12h47
